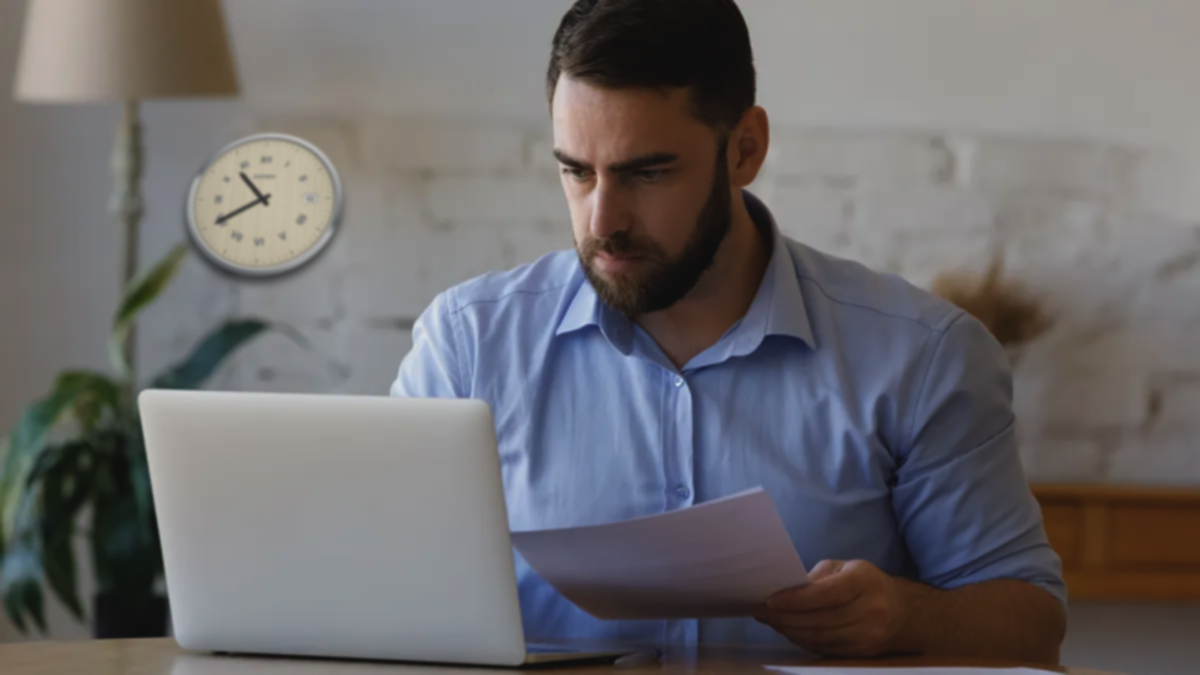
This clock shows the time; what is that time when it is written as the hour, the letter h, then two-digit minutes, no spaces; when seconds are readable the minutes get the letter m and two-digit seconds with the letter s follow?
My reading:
10h40
